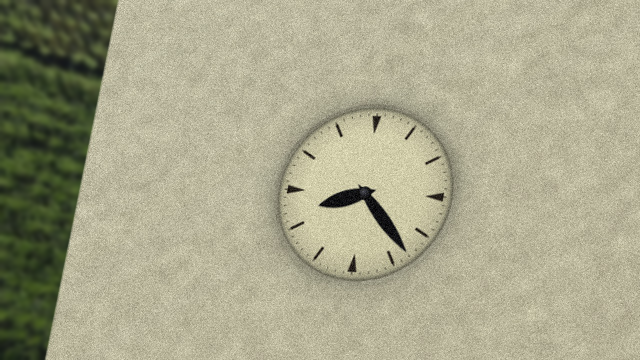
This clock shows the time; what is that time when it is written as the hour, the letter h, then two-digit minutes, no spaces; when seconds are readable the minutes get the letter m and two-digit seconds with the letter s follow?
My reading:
8h23
